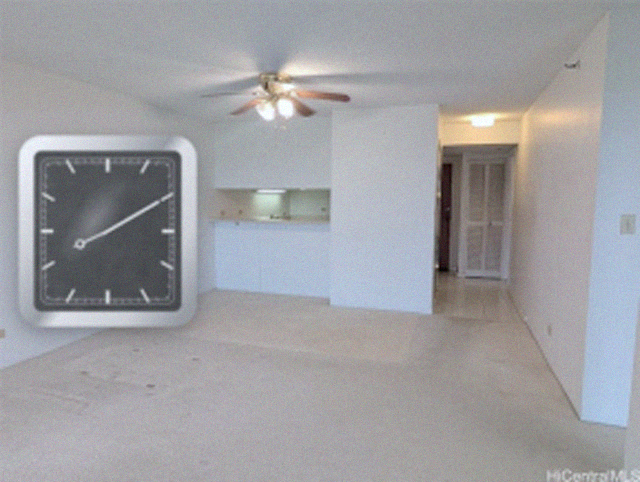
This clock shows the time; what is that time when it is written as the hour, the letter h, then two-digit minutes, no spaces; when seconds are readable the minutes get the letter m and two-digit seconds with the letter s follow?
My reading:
8h10
